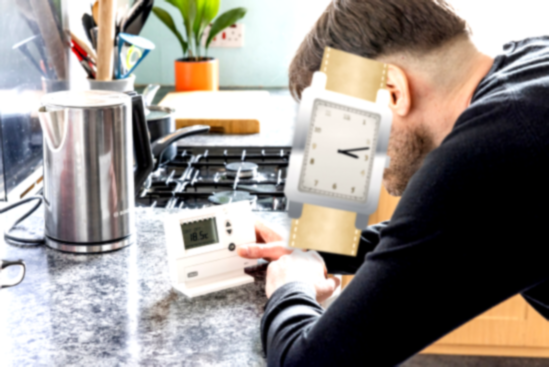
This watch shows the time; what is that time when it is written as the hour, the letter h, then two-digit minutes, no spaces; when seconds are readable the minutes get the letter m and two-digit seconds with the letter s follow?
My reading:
3h12
